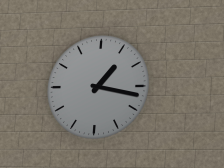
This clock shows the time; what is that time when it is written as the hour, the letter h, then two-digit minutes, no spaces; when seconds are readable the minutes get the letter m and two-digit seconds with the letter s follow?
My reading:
1h17
